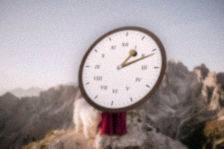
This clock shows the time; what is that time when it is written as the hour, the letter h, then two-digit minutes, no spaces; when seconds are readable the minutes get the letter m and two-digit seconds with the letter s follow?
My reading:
1h11
